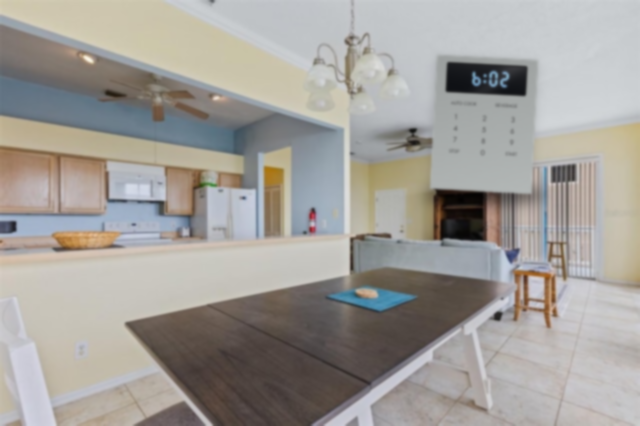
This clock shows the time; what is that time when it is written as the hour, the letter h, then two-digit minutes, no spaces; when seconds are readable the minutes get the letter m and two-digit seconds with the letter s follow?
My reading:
6h02
